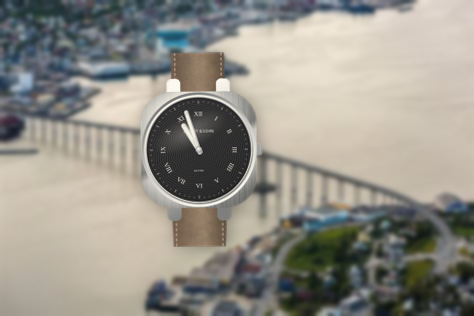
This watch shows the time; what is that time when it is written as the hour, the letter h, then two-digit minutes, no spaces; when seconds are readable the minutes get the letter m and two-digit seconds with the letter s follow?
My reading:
10h57
